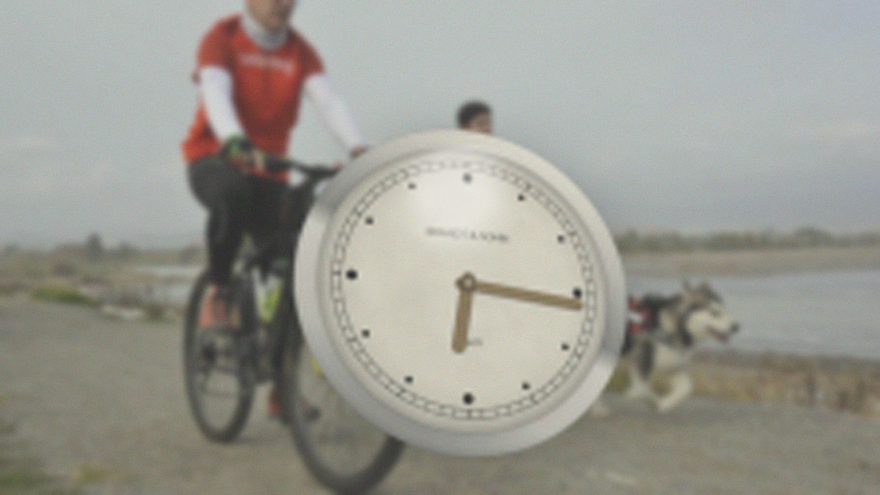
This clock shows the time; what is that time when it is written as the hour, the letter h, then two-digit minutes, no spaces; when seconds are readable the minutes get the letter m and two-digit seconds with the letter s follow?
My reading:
6h16
